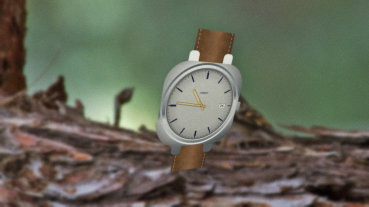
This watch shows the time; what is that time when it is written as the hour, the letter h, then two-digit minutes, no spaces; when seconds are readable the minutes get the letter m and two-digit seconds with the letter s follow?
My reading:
10h46
